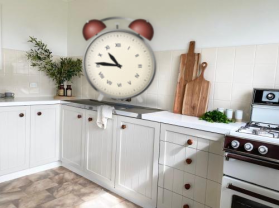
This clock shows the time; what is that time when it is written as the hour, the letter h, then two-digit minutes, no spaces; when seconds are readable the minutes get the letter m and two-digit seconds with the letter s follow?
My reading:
10h46
